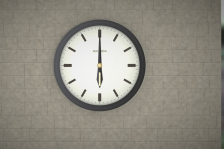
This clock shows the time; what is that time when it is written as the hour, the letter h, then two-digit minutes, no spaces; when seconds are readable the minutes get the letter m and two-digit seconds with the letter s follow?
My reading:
6h00
